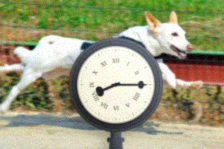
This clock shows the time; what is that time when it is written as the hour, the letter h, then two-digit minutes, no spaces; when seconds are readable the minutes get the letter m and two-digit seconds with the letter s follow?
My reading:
8h15
